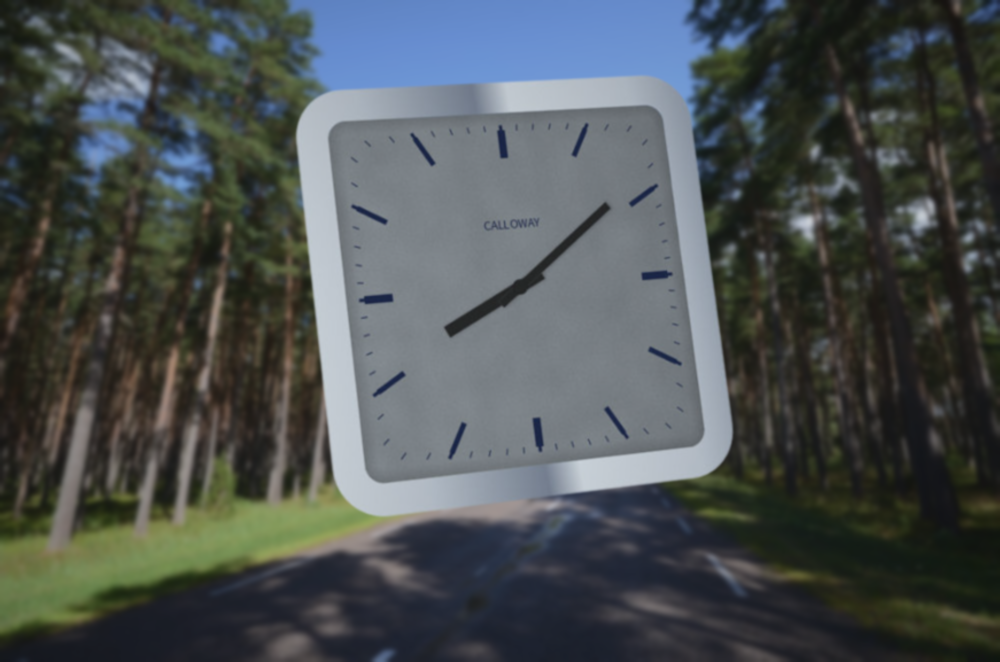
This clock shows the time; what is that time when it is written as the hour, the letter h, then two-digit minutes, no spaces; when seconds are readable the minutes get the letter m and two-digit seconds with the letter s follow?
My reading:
8h09
